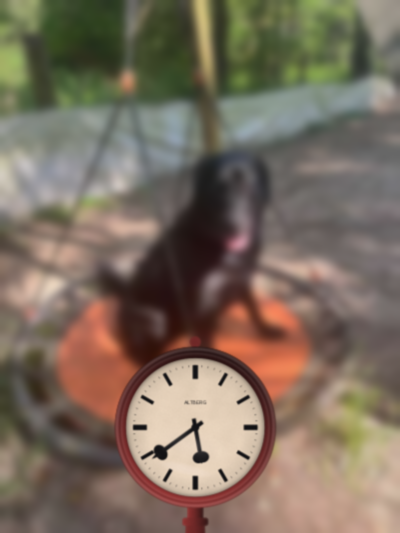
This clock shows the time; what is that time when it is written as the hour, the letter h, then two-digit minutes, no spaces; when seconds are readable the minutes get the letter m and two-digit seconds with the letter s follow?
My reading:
5h39
